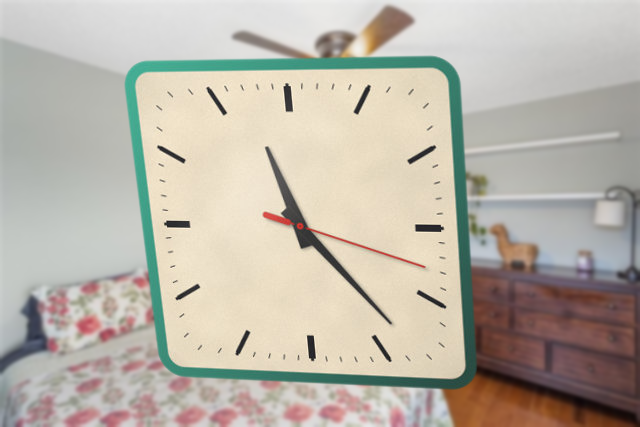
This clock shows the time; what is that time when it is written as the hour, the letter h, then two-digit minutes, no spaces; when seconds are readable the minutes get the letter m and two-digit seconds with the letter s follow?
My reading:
11h23m18s
